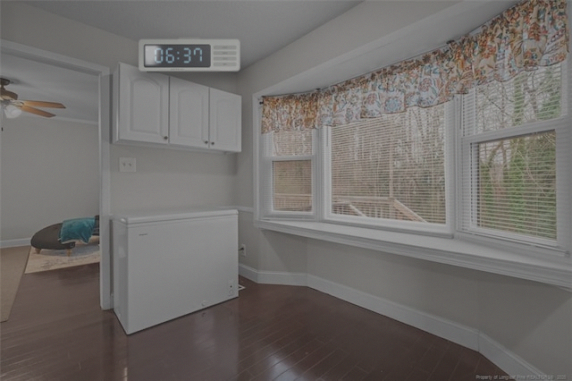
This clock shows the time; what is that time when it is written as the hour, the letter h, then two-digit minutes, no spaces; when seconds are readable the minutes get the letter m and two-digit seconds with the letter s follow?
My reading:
6h37
